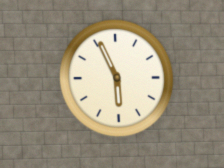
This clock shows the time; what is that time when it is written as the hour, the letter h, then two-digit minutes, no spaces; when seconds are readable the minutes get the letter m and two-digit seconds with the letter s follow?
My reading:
5h56
